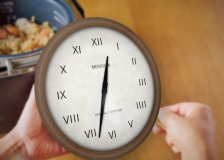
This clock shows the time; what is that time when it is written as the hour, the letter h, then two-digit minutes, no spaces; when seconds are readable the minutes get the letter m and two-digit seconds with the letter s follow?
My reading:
12h33
